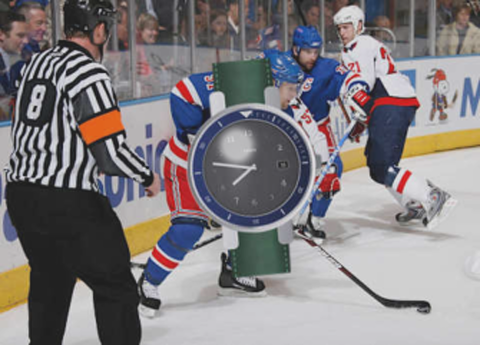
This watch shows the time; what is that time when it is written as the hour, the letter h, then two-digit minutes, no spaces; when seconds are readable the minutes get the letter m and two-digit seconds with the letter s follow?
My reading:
7h47
